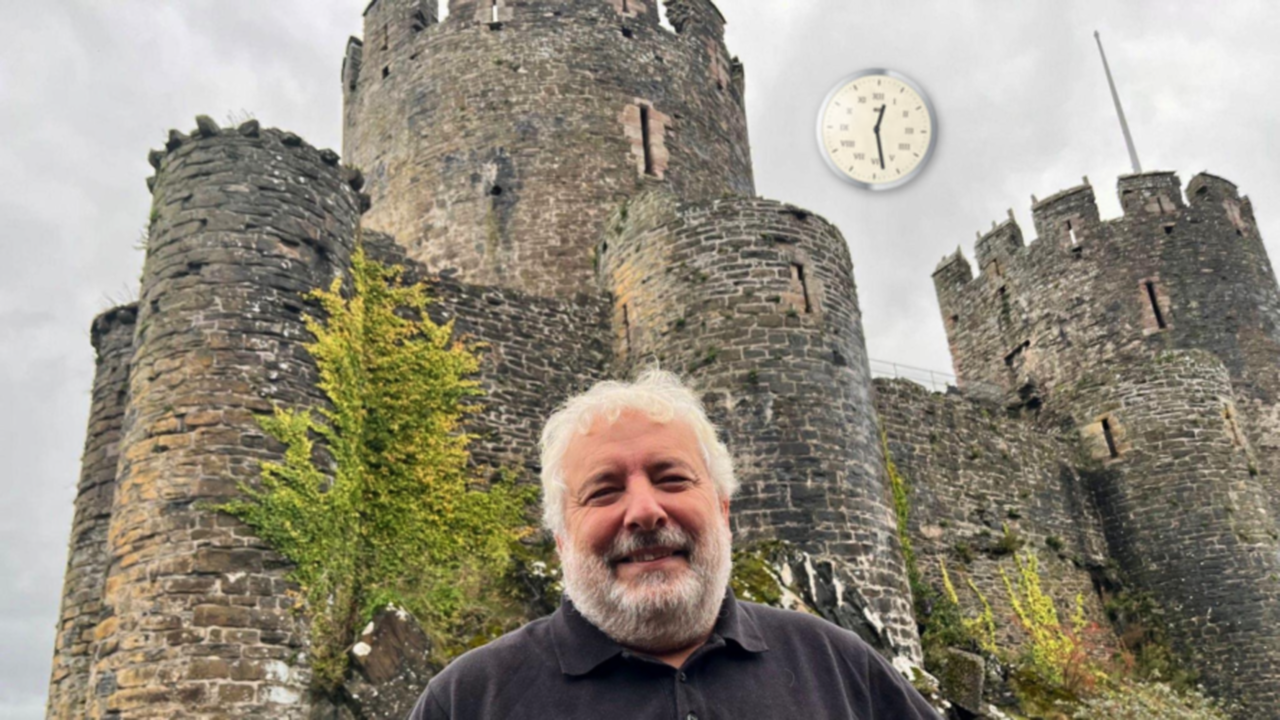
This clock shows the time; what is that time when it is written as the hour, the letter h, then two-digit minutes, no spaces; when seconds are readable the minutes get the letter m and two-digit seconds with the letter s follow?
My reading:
12h28
